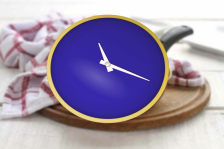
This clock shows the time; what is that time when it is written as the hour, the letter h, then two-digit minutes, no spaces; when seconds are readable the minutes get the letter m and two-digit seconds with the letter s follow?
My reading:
11h19
